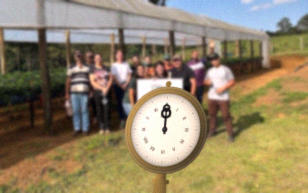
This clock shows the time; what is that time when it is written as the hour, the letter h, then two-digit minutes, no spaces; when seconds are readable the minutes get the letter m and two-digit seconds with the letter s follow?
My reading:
12h00
